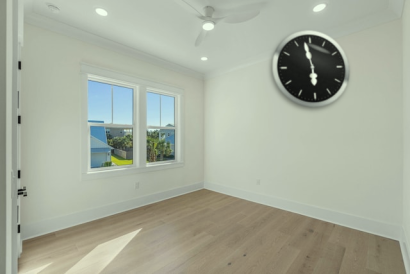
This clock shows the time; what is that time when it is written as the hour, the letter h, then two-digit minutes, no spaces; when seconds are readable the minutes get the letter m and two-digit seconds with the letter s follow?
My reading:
5h58
